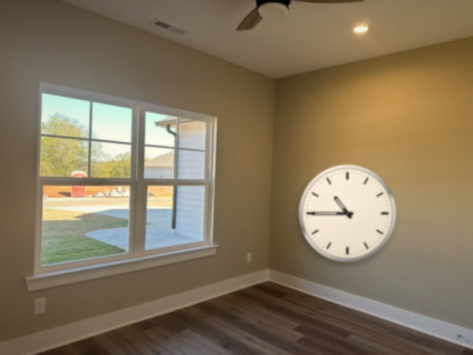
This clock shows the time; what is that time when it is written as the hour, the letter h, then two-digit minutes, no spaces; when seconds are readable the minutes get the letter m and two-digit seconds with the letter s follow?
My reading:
10h45
